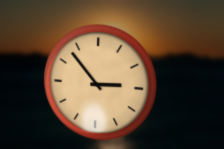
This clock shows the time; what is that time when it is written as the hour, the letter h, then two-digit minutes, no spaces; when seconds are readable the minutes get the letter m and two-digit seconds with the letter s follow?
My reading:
2h53
